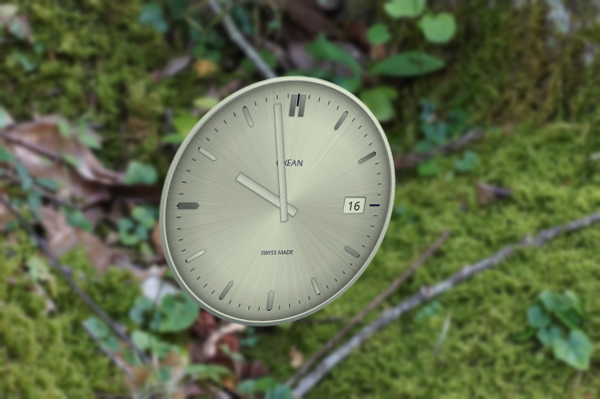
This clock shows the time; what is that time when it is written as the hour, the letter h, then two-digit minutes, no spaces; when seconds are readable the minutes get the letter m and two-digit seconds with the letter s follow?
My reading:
9h58
